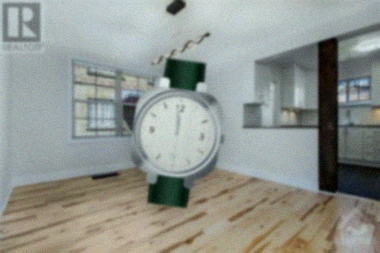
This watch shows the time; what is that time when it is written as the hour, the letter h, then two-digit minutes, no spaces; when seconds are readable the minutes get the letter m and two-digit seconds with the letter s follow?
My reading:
11h59
